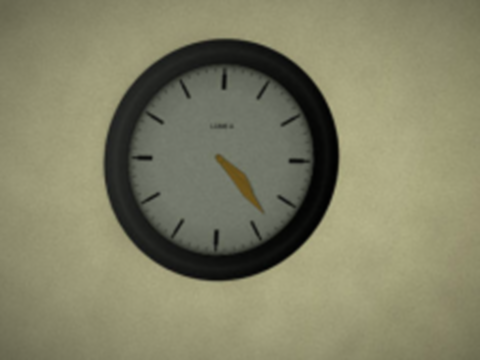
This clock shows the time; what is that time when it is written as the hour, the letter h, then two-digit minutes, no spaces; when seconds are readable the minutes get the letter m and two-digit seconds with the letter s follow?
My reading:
4h23
